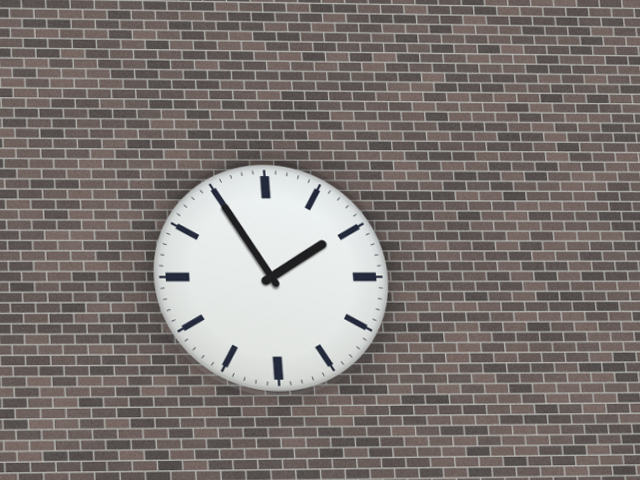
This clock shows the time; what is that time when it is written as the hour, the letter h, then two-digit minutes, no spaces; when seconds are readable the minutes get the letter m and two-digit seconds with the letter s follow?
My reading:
1h55
